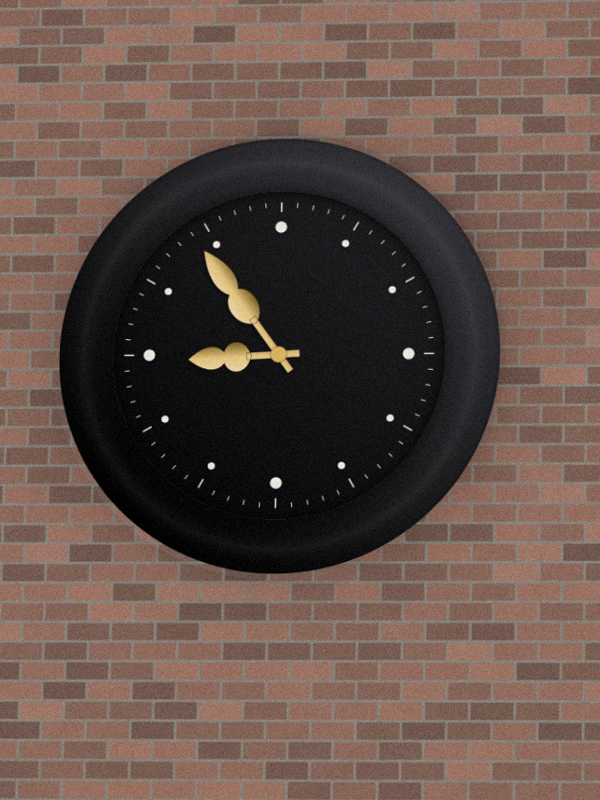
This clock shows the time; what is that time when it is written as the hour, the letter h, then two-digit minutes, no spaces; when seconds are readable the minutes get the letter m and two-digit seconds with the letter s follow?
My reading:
8h54
